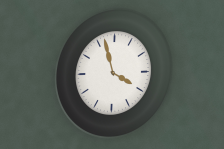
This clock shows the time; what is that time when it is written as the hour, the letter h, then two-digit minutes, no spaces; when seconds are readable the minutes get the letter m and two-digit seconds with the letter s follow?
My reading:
3h57
